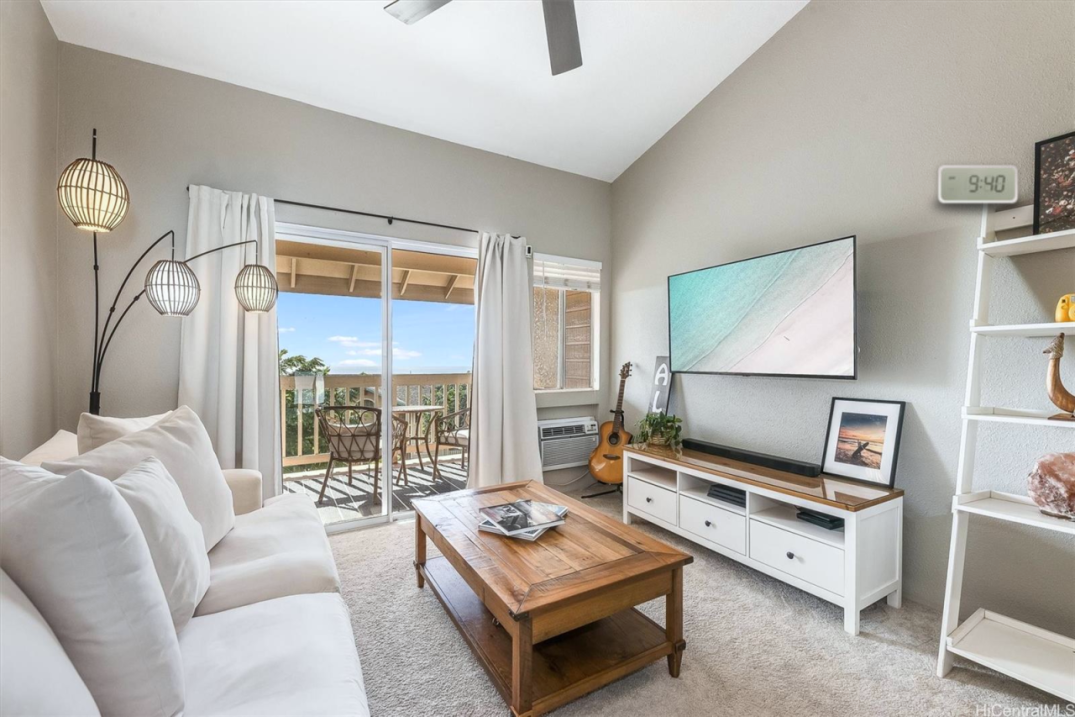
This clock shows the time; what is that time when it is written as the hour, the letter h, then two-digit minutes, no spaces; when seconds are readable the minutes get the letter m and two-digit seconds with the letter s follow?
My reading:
9h40
